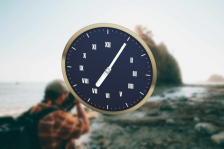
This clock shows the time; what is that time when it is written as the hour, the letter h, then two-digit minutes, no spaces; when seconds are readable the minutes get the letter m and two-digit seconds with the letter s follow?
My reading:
7h05
